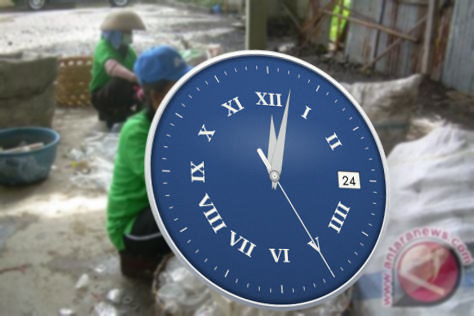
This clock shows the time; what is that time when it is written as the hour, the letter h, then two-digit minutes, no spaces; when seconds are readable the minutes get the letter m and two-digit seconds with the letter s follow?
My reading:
12h02m25s
